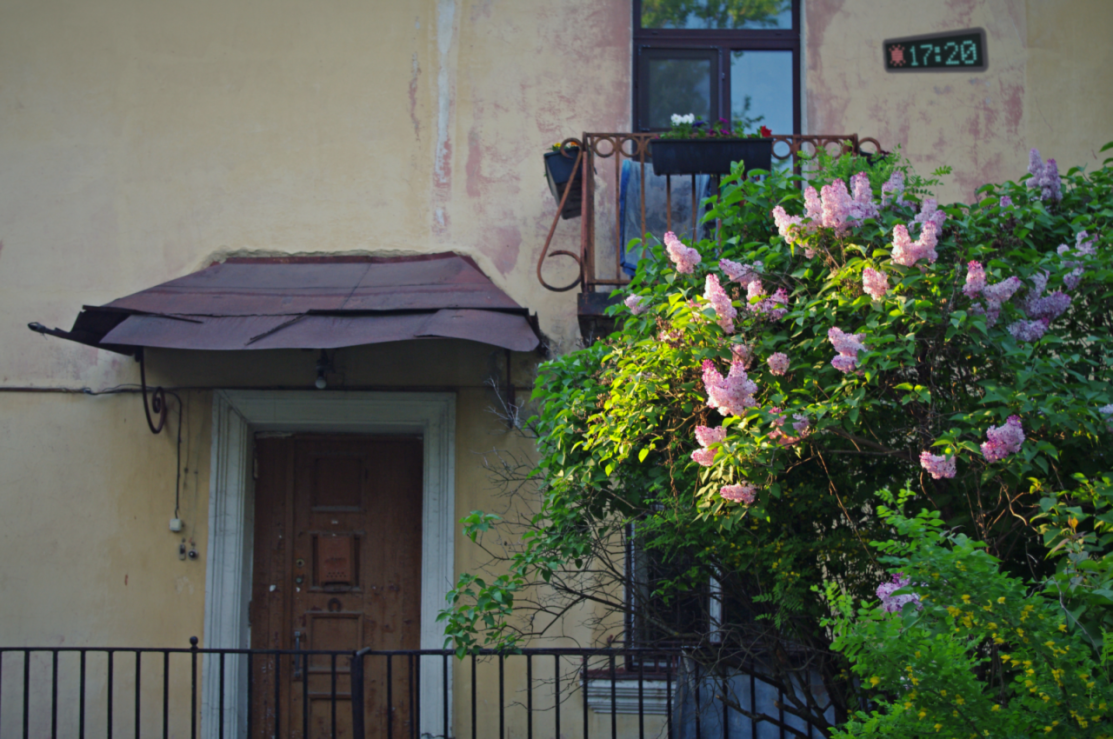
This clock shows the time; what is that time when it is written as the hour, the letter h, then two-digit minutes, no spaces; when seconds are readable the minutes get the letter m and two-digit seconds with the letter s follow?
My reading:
17h20
